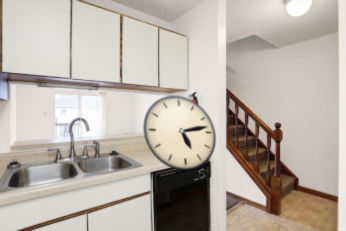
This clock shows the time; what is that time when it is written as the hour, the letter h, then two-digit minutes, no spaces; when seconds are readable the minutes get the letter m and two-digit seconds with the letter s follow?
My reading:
5h13
